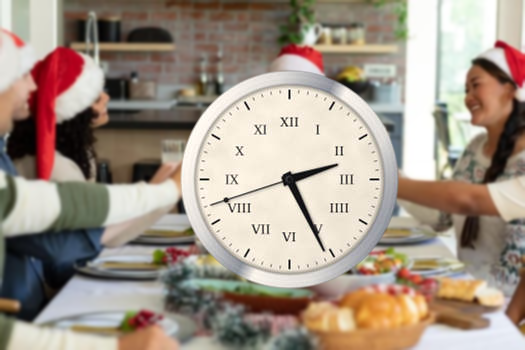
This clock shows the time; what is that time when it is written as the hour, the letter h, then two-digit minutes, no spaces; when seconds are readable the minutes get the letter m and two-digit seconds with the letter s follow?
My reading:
2h25m42s
